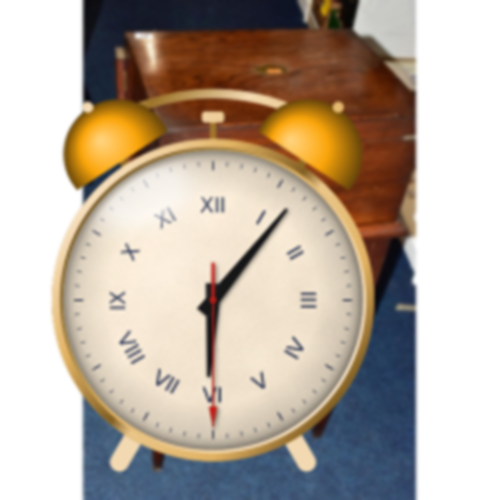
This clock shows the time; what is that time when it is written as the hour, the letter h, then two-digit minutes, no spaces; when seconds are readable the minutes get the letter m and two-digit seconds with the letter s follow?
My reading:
6h06m30s
